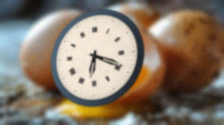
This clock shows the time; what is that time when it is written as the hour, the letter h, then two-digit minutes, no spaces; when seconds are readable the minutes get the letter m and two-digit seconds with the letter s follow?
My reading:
6h19
